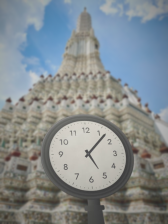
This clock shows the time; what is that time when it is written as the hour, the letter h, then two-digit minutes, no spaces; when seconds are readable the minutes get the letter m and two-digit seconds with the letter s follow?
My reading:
5h07
